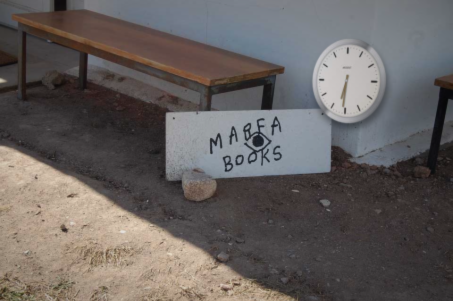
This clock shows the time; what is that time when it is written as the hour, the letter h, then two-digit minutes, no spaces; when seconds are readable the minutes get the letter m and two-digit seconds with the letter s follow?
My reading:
6h31
